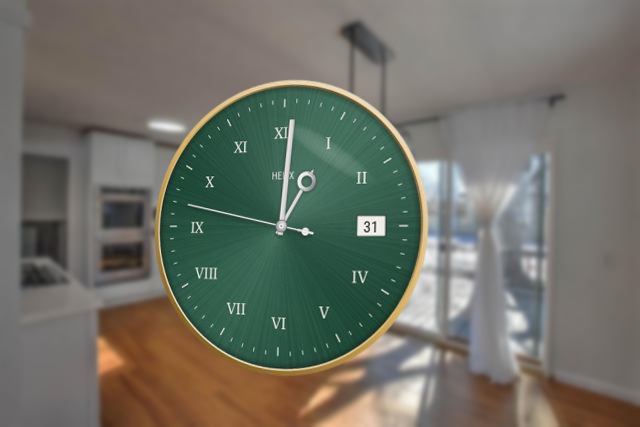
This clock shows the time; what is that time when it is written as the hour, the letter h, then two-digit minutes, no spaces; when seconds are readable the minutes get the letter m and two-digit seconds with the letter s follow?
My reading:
1h00m47s
